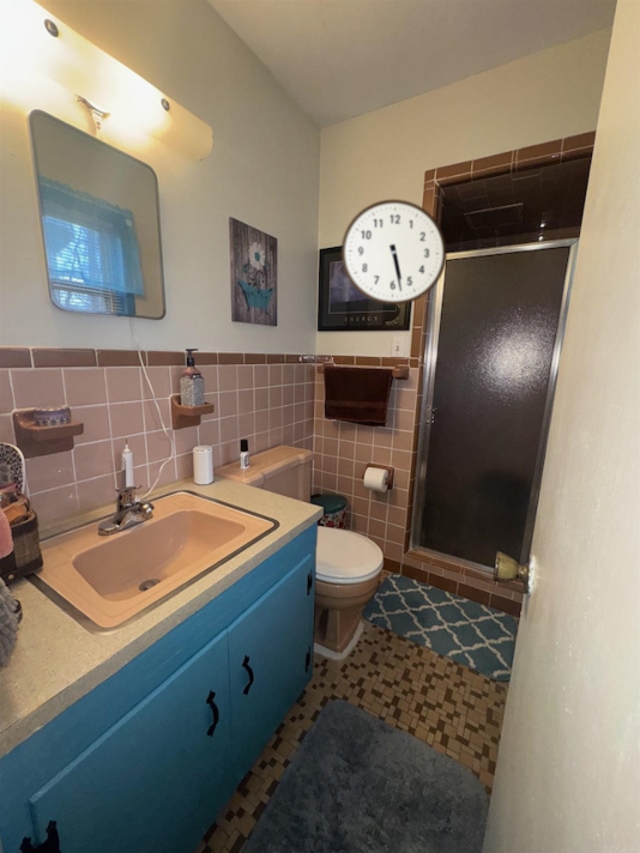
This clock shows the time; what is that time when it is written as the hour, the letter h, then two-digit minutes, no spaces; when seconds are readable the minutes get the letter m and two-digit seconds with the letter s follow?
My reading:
5h28
